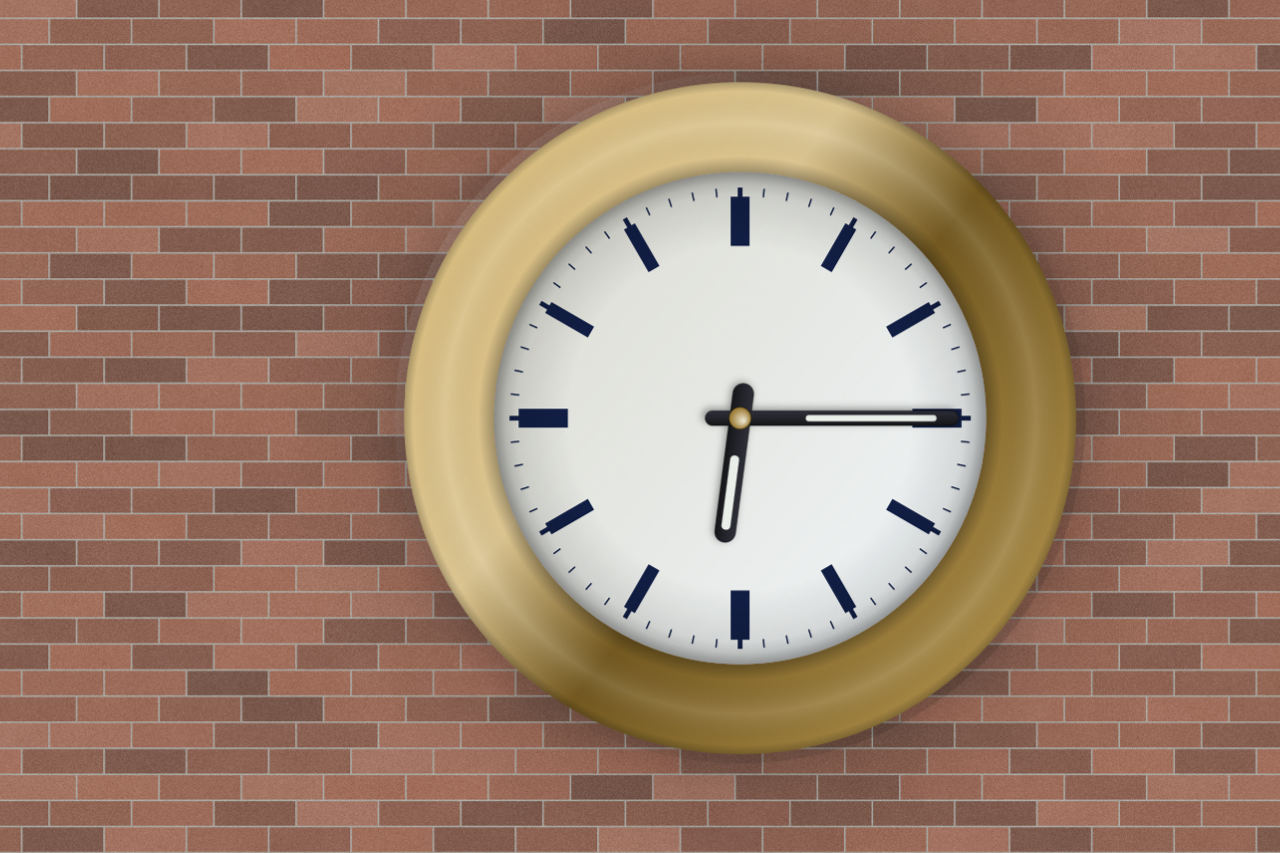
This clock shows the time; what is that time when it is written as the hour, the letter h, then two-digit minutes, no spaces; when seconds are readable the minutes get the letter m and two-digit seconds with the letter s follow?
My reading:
6h15
